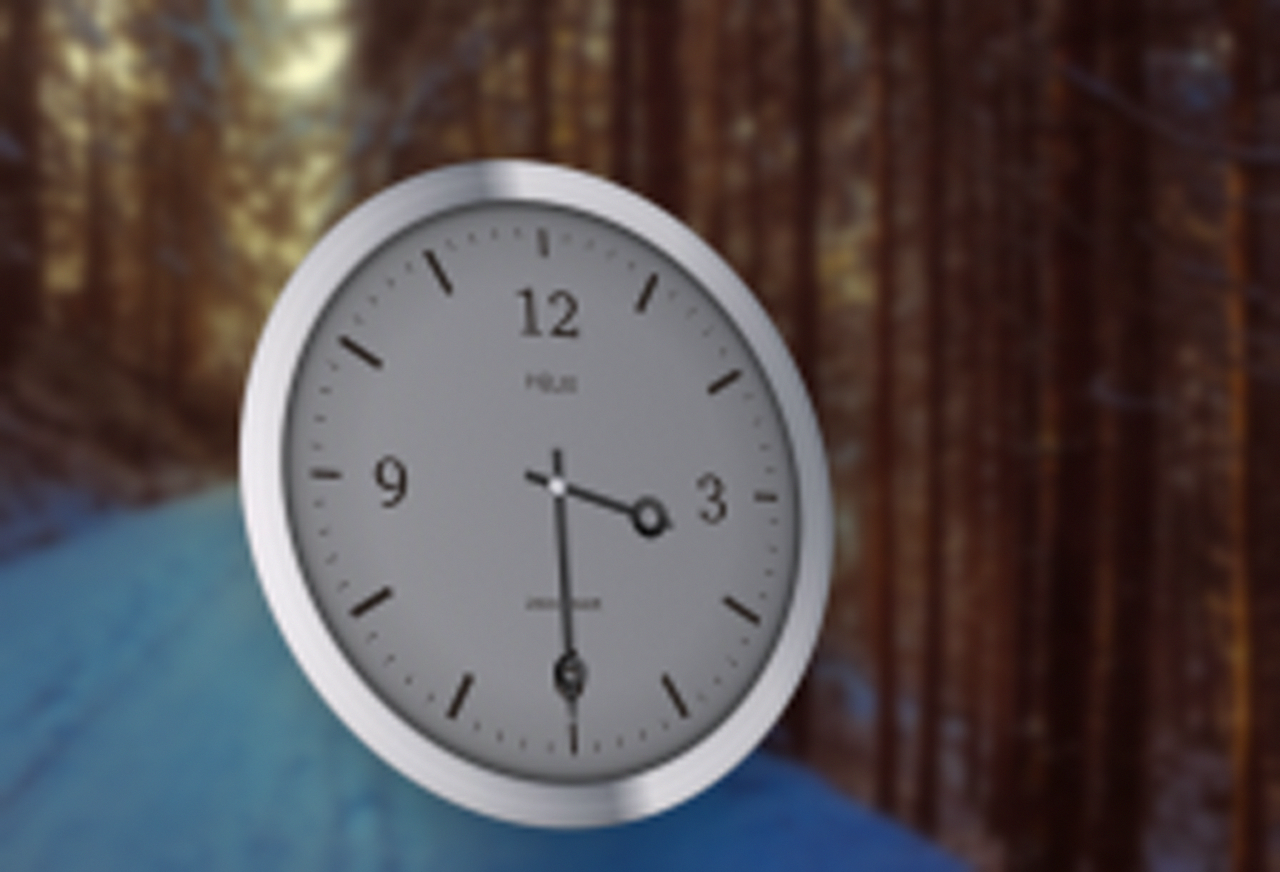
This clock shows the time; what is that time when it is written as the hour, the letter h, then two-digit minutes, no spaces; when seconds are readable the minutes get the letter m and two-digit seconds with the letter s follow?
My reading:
3h30
